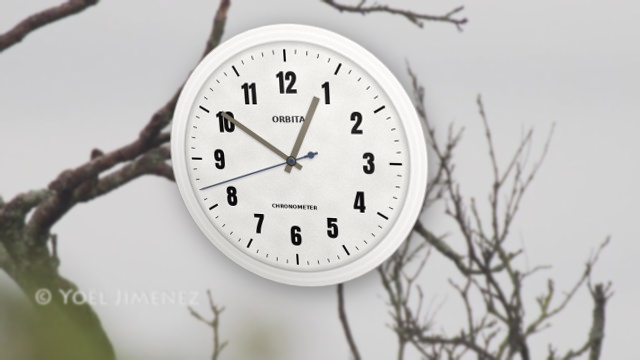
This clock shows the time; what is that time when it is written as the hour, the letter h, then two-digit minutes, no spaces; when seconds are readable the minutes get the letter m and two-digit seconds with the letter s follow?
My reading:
12h50m42s
